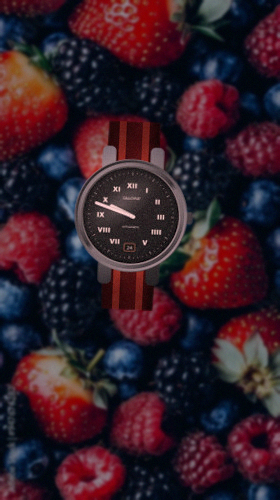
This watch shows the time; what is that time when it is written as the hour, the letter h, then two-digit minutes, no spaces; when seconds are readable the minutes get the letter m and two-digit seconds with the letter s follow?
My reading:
9h48
